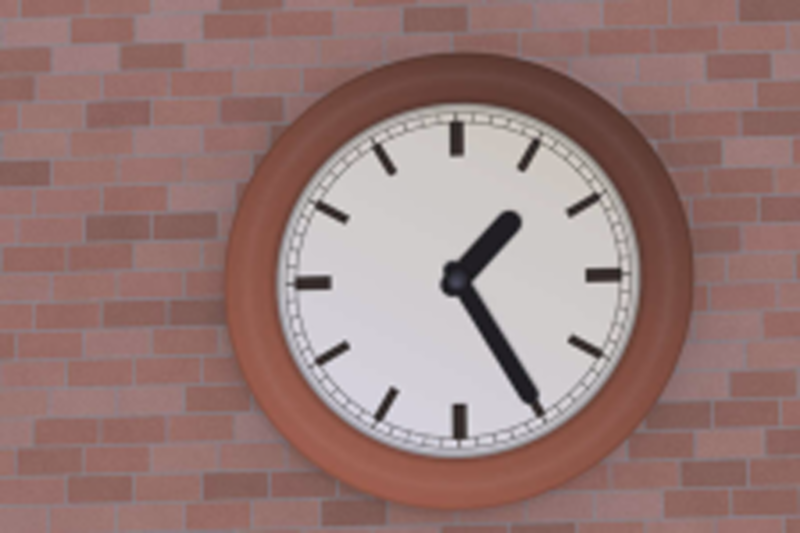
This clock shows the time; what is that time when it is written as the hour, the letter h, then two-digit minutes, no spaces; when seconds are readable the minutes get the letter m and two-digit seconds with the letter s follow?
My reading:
1h25
